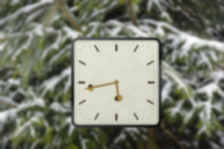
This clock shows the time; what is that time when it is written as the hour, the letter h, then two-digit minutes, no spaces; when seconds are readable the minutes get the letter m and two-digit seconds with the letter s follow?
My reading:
5h43
